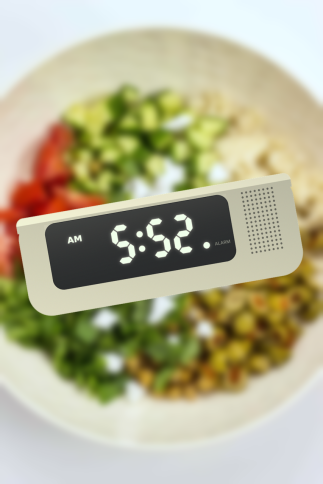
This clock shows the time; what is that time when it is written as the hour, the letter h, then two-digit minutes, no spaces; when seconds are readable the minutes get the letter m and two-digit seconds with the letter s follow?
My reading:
5h52
